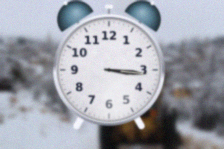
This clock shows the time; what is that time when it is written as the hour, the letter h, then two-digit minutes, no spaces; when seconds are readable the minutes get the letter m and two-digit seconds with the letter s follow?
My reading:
3h16
